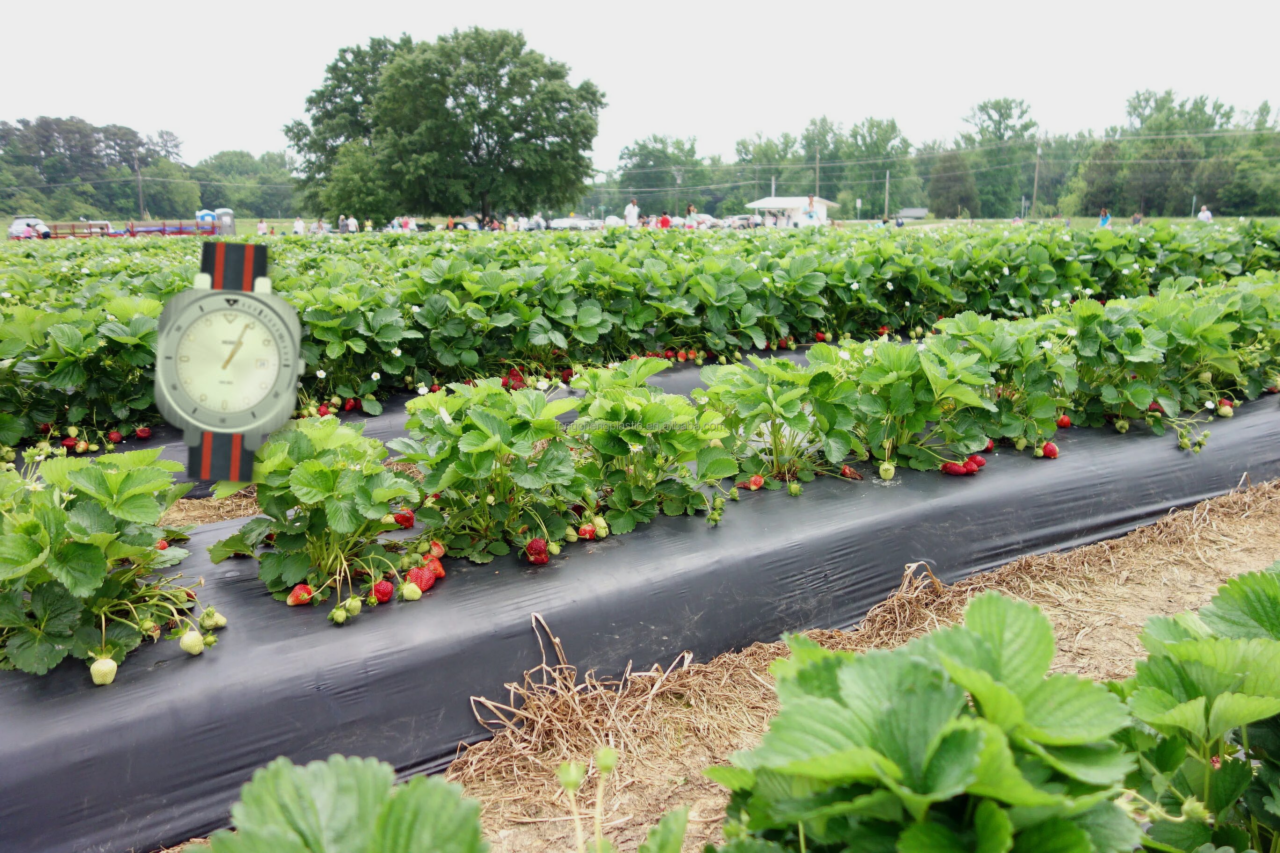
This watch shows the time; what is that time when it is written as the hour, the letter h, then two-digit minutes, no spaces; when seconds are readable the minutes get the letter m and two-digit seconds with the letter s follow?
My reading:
1h04
